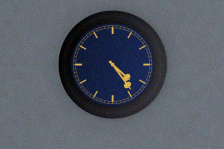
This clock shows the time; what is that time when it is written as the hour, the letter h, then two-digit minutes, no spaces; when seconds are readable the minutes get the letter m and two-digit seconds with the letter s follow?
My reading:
4h24
